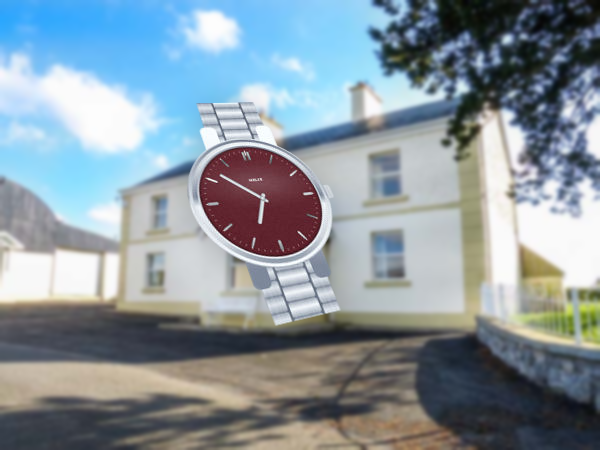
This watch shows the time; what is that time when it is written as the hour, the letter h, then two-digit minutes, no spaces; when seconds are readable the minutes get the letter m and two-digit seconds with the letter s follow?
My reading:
6h52
